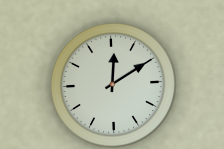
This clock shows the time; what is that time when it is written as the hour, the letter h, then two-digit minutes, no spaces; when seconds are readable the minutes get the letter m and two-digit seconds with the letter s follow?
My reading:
12h10
